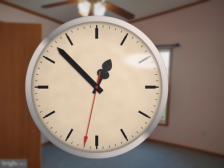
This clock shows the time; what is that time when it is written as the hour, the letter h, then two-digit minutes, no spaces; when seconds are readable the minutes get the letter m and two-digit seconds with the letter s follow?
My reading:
12h52m32s
